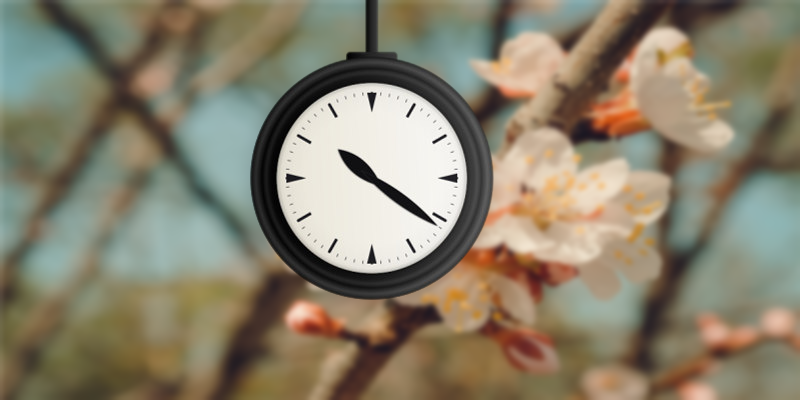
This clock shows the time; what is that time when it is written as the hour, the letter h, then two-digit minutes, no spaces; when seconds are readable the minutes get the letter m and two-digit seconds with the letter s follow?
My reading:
10h21
